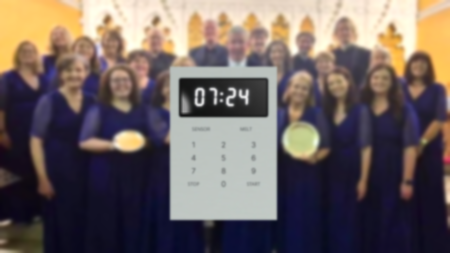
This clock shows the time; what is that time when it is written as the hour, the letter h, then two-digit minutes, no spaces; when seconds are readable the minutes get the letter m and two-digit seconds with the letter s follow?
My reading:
7h24
